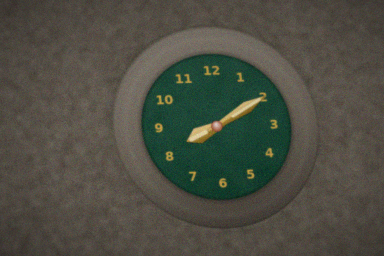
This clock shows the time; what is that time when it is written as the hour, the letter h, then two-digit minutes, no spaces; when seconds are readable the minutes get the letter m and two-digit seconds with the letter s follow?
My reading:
8h10
